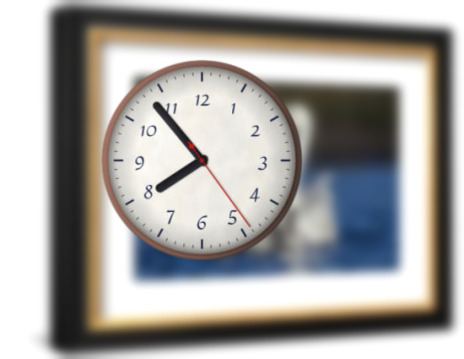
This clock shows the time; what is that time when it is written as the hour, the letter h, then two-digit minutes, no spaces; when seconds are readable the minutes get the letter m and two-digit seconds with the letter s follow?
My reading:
7h53m24s
